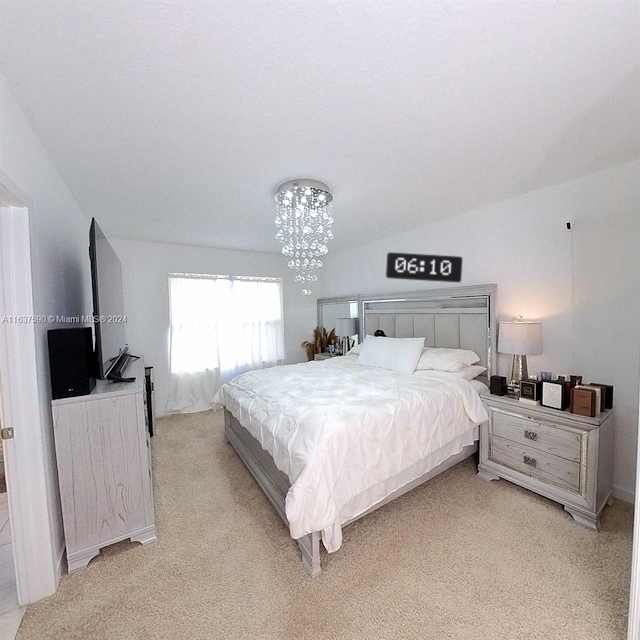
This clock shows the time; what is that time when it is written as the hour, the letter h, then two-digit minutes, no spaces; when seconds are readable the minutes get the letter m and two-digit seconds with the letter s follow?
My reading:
6h10
